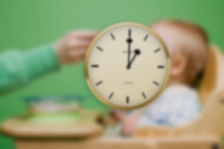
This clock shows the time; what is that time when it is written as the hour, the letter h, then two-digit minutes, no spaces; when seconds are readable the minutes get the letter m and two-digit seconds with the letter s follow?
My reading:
1h00
